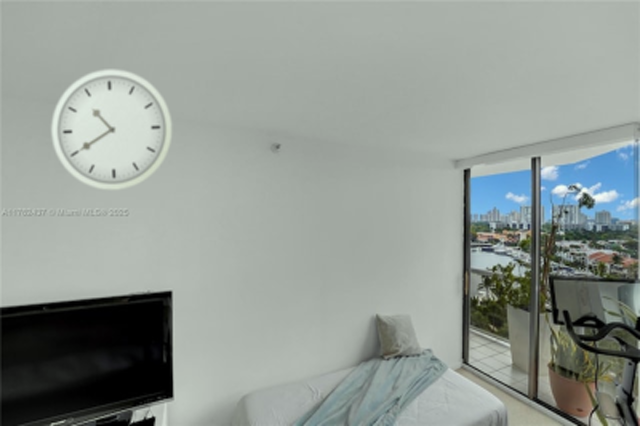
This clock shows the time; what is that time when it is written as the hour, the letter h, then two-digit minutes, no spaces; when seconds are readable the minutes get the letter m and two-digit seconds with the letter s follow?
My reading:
10h40
